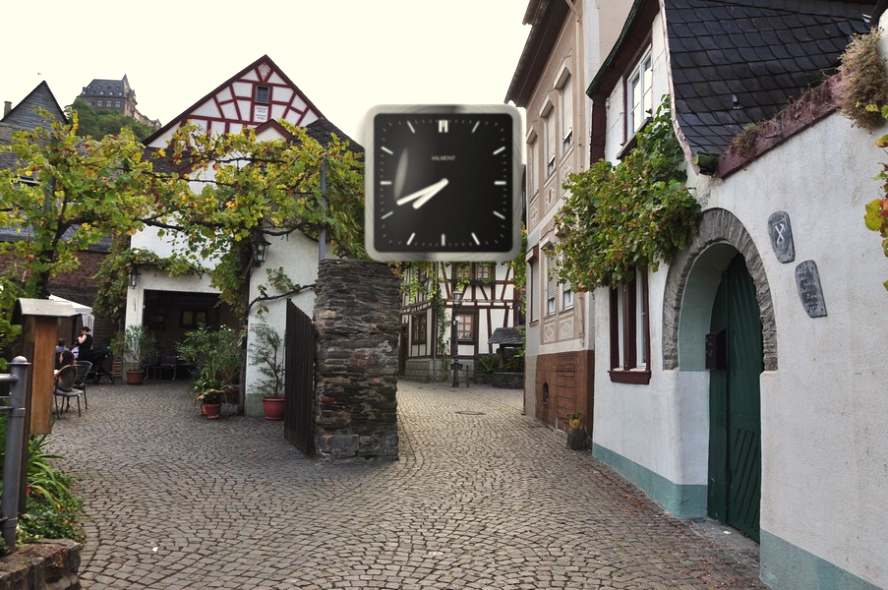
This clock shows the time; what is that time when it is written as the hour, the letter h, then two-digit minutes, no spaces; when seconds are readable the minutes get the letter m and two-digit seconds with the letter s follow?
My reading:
7h41
